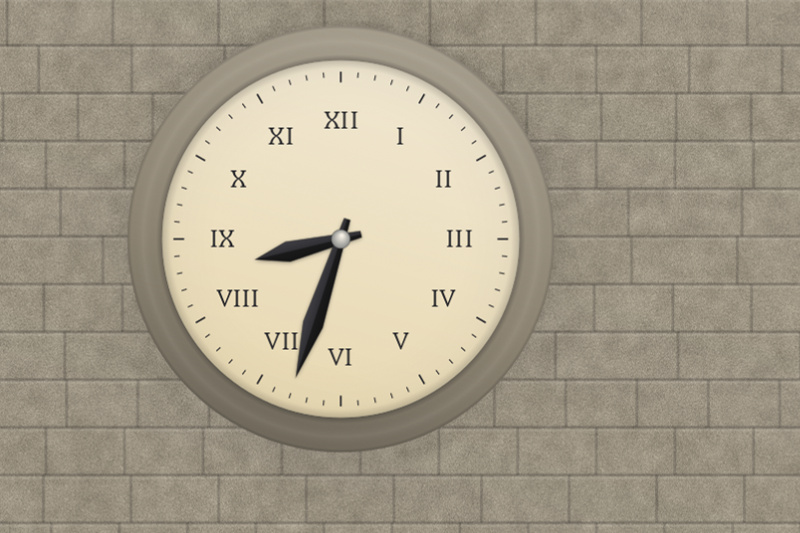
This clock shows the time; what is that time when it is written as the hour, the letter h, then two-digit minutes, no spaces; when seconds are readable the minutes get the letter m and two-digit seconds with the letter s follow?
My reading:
8h33
